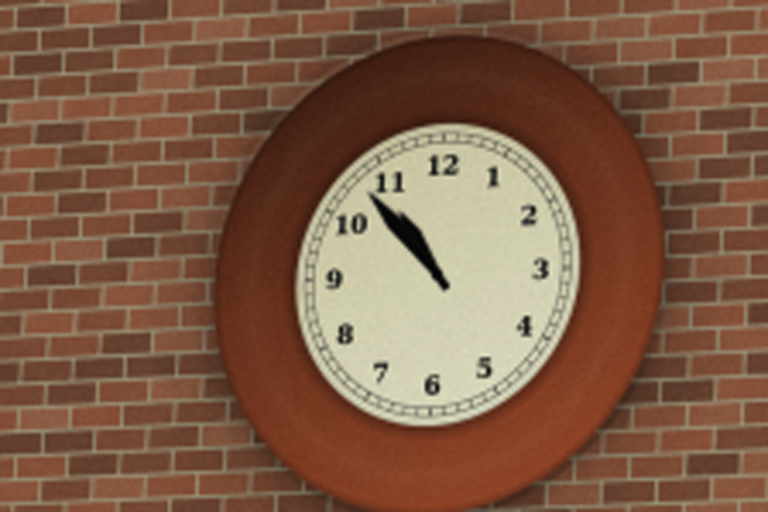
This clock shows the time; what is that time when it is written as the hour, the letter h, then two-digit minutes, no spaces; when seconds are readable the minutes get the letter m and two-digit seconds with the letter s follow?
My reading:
10h53
